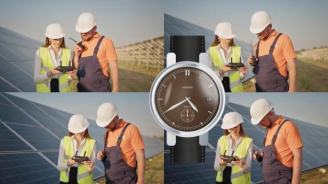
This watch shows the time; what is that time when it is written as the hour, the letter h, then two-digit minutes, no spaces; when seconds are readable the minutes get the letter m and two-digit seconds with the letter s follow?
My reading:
4h40
